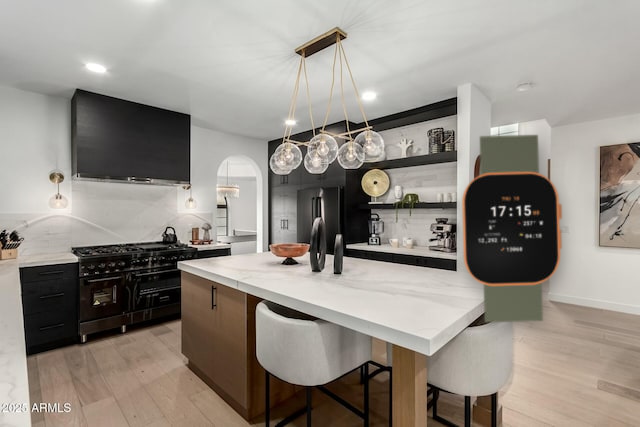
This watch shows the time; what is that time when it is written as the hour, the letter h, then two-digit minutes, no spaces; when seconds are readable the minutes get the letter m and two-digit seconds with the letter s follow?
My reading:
17h15
